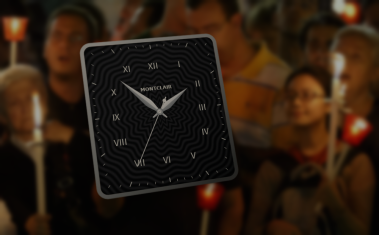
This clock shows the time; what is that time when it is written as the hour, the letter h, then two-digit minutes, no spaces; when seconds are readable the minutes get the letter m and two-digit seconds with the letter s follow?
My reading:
1h52m35s
